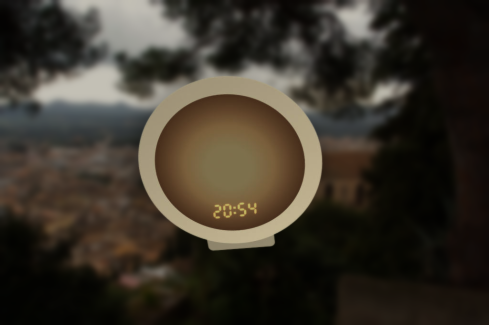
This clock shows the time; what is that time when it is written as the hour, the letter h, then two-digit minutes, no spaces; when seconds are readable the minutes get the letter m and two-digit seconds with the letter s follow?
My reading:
20h54
